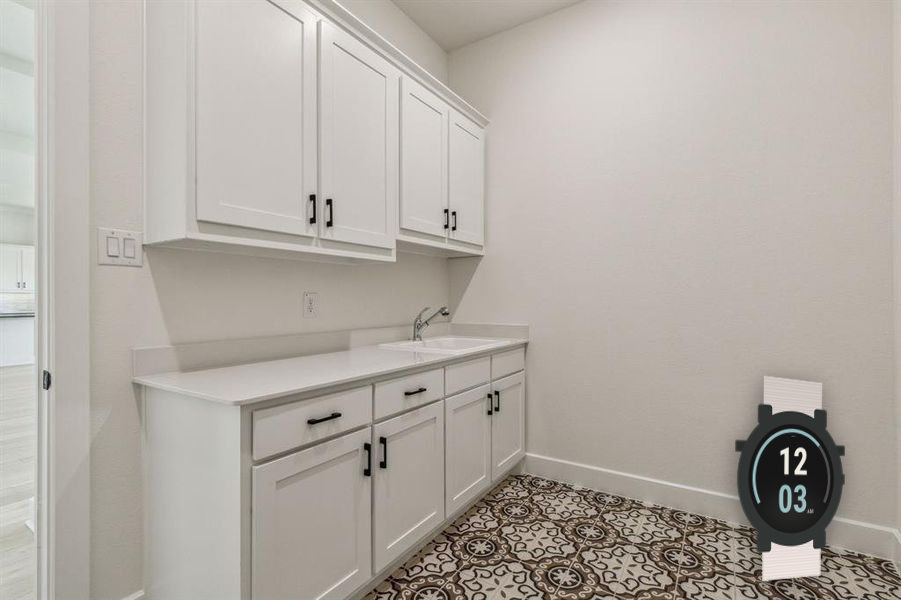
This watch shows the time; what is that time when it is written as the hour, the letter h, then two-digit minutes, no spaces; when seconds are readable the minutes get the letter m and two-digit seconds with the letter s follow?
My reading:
12h03
